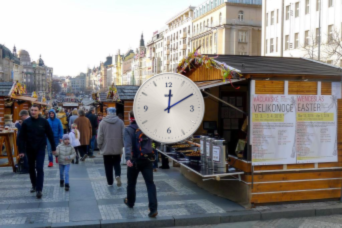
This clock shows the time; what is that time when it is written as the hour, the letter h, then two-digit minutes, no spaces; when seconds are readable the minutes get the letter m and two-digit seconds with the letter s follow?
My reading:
12h10
